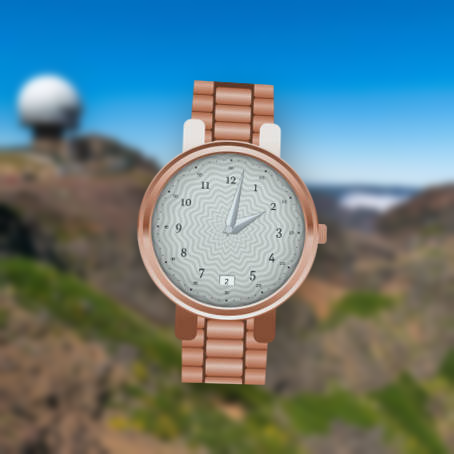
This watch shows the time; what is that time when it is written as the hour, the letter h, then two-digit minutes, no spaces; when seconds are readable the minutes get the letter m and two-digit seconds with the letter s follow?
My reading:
2h02
